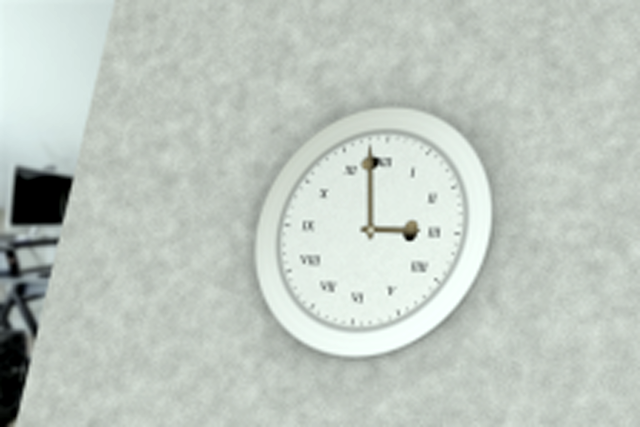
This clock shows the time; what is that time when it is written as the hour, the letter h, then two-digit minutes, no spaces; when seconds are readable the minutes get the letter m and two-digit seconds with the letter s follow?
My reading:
2h58
